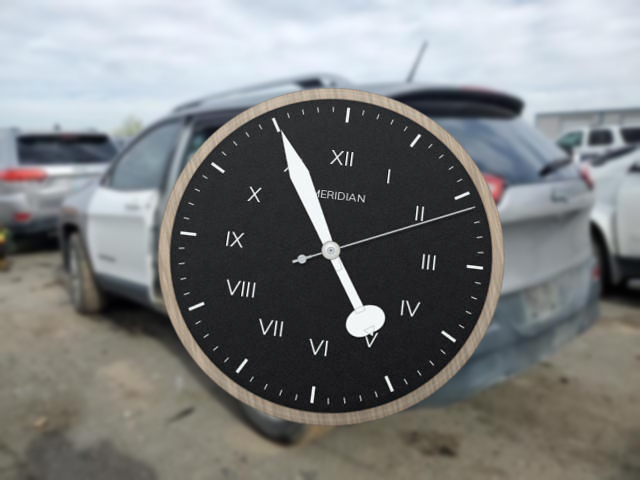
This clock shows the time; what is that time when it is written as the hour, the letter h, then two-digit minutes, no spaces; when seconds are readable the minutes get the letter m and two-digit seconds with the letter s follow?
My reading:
4h55m11s
